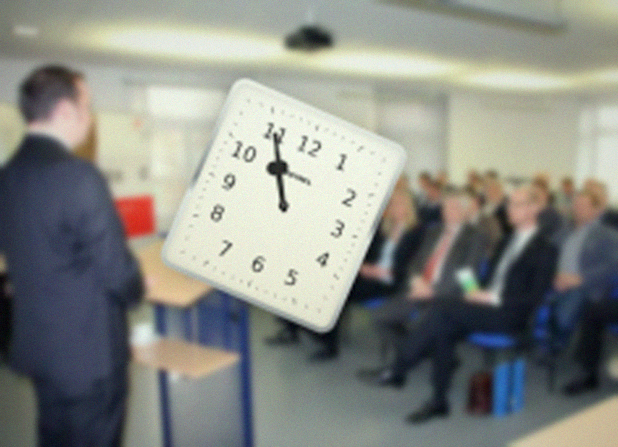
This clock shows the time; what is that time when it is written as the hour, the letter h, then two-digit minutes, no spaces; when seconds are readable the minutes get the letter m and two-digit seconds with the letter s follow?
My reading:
10h55
